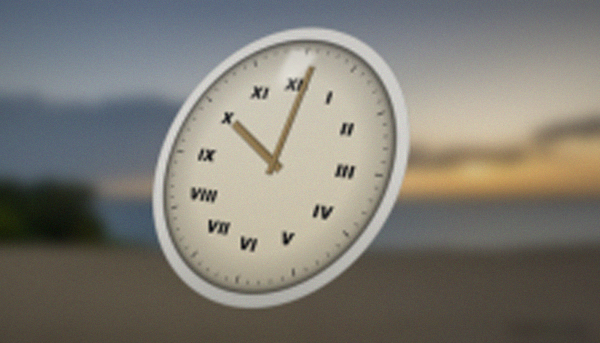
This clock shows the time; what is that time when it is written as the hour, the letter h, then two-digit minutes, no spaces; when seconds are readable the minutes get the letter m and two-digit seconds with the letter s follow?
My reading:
10h01
